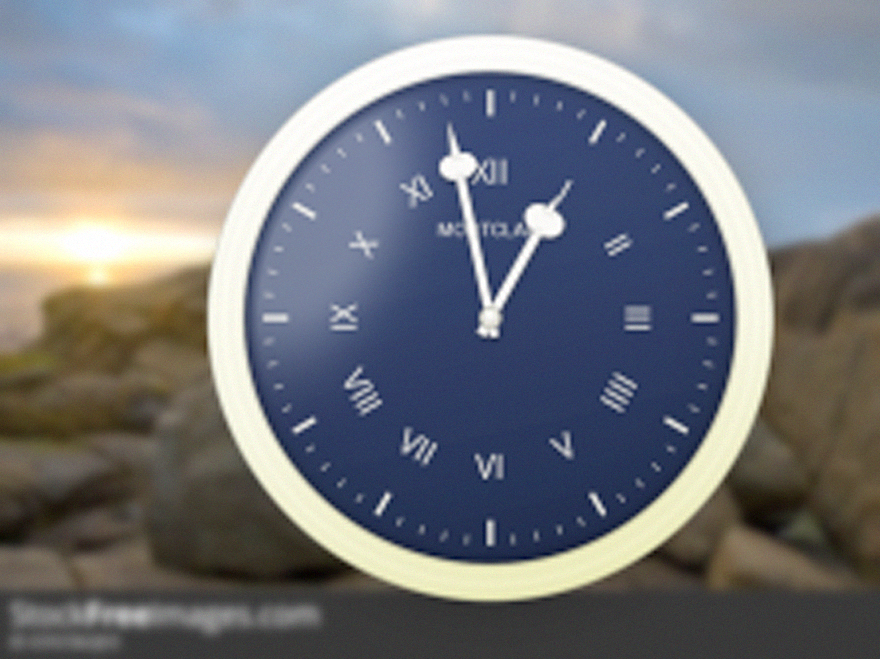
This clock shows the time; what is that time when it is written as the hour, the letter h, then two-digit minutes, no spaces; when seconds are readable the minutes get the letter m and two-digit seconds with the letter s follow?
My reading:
12h58
